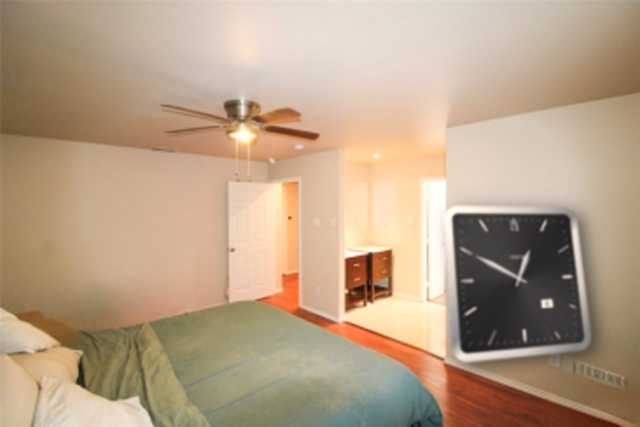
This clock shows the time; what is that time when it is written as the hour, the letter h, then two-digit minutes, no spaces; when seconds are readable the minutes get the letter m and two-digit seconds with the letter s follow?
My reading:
12h50
